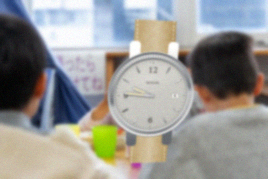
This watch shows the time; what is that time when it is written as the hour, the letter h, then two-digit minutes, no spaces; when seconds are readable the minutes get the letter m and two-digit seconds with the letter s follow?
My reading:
9h46
